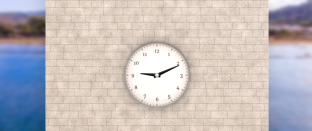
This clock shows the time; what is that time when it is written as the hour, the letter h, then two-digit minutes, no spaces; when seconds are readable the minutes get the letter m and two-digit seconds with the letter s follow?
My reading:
9h11
